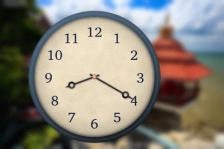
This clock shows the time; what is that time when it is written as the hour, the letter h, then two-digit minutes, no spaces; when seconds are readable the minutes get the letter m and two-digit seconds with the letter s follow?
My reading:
8h20
